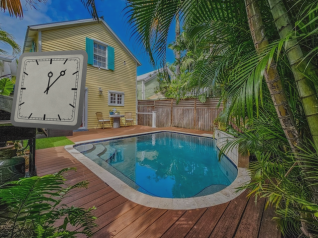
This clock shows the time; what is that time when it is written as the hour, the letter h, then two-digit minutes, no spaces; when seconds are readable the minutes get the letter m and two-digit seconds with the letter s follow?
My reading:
12h07
